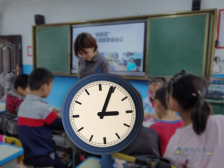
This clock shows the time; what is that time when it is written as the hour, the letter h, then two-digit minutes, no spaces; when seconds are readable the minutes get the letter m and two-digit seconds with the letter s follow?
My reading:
3h04
